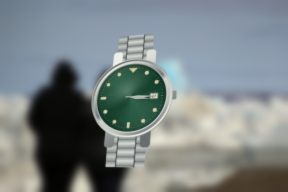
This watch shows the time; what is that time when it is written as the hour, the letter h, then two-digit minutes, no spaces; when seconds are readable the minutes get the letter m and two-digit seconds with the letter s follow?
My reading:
3h15
